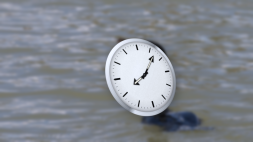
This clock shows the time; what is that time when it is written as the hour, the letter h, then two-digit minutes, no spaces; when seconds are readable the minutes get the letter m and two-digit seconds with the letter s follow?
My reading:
8h07
